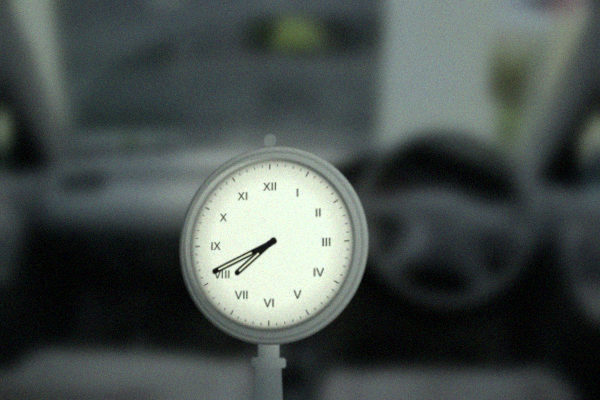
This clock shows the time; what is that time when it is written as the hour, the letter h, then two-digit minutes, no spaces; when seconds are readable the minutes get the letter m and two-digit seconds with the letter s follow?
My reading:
7h41
